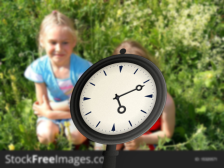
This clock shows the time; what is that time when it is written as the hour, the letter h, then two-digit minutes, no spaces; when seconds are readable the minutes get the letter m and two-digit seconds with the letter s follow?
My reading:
5h11
